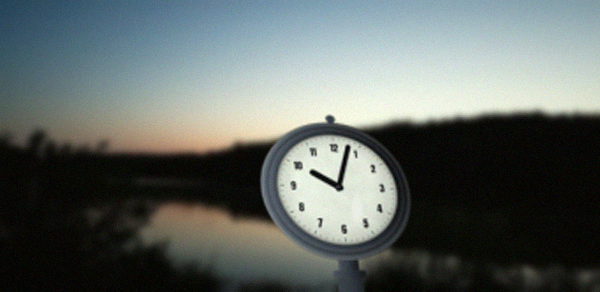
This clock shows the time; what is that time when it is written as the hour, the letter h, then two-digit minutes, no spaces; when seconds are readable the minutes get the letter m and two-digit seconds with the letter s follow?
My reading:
10h03
